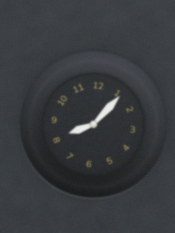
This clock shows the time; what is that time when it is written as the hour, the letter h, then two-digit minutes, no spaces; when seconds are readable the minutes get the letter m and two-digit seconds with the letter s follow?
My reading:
8h06
